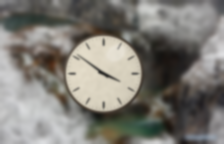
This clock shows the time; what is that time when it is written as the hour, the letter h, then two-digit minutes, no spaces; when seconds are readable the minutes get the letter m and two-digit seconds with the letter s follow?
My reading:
3h51
